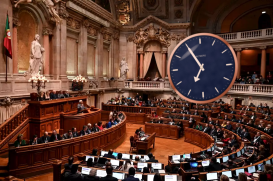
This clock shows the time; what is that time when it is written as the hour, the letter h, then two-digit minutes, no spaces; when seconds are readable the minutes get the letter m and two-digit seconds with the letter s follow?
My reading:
6h55
